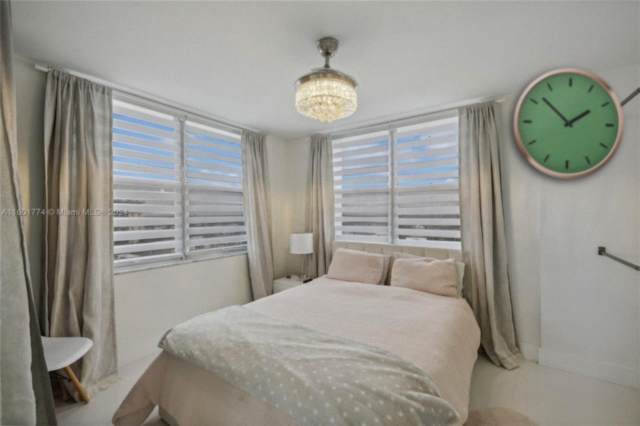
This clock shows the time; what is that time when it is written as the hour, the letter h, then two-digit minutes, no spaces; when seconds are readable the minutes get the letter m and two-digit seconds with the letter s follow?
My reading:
1h52
